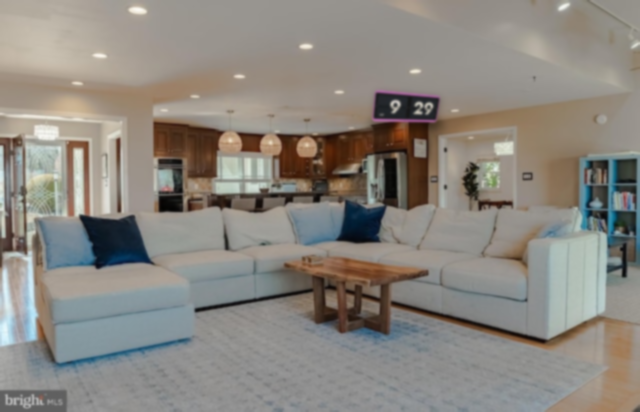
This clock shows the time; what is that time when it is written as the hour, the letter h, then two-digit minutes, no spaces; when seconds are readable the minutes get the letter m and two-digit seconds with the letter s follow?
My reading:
9h29
